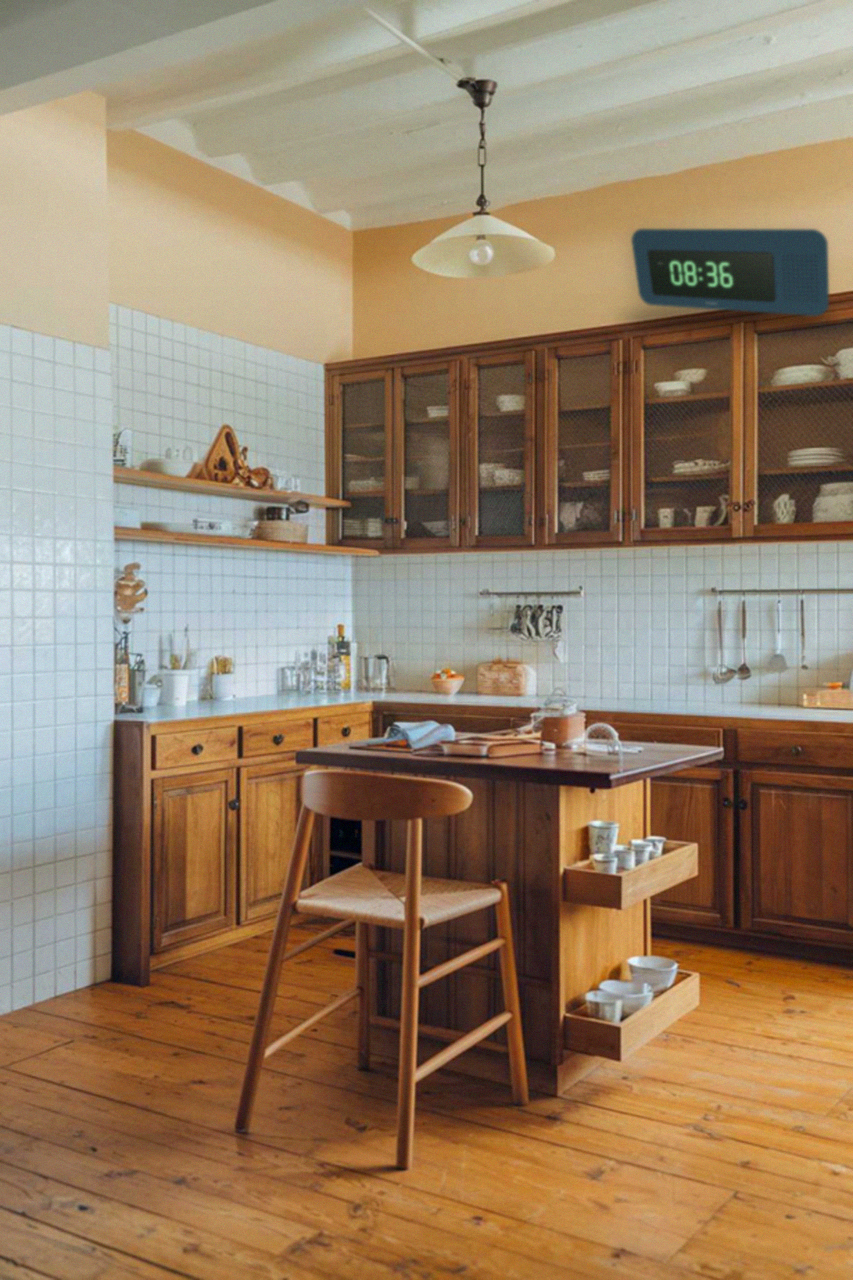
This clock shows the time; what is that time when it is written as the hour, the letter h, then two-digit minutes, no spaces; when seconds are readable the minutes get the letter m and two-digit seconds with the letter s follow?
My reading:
8h36
